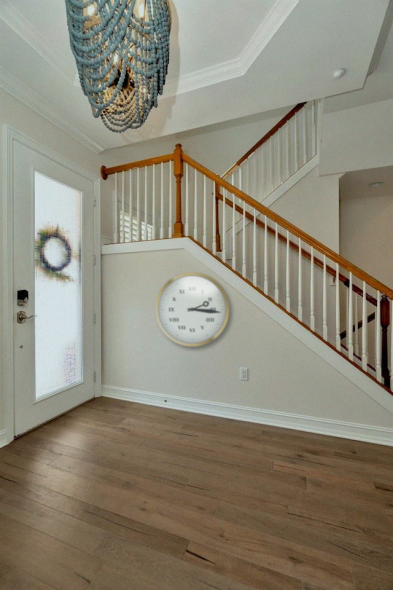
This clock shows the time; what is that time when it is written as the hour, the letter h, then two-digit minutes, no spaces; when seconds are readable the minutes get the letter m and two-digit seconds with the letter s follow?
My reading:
2h16
